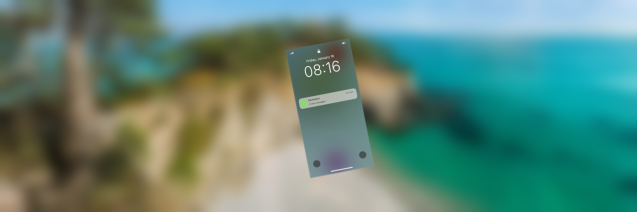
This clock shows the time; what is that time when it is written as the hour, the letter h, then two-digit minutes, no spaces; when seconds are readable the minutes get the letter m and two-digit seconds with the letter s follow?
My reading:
8h16
